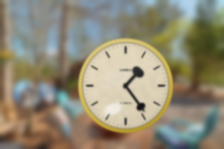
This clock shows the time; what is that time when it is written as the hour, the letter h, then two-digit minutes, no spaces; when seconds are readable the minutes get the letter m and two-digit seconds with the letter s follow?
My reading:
1h24
